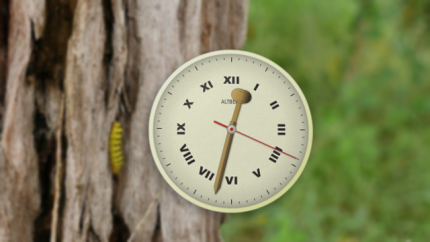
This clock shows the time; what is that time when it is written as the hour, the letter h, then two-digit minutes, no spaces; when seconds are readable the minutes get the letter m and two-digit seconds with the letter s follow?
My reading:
12h32m19s
